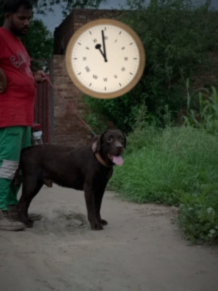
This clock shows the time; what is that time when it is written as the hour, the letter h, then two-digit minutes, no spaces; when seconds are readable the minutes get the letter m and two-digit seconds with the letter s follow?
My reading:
10h59
